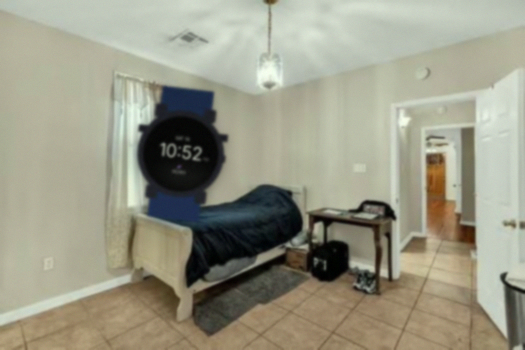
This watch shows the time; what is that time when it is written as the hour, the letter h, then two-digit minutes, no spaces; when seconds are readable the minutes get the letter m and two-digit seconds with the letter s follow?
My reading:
10h52
